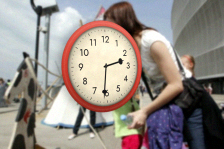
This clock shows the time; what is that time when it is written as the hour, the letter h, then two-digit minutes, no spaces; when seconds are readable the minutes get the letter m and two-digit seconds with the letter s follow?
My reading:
2h31
